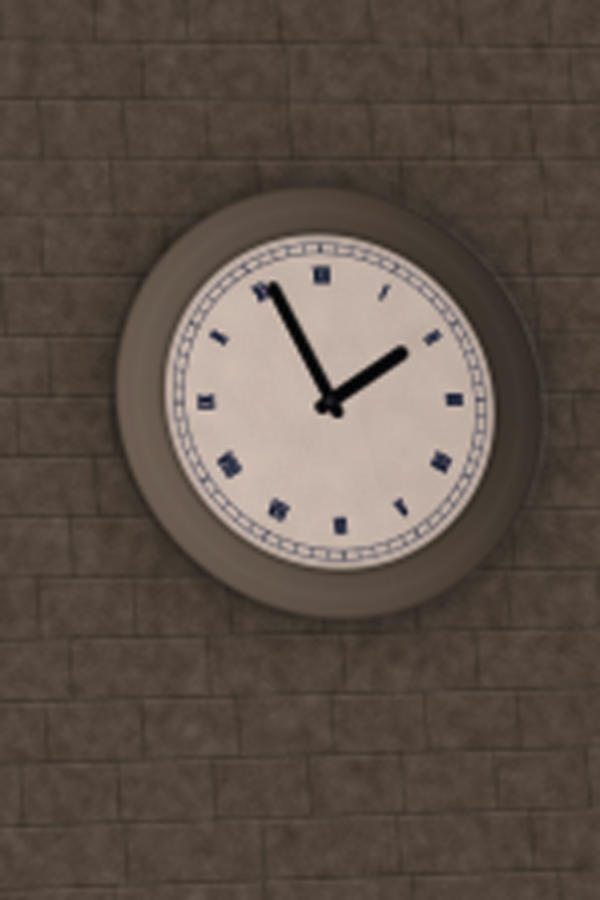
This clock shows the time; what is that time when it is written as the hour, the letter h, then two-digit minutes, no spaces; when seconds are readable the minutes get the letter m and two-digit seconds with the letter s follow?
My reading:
1h56
